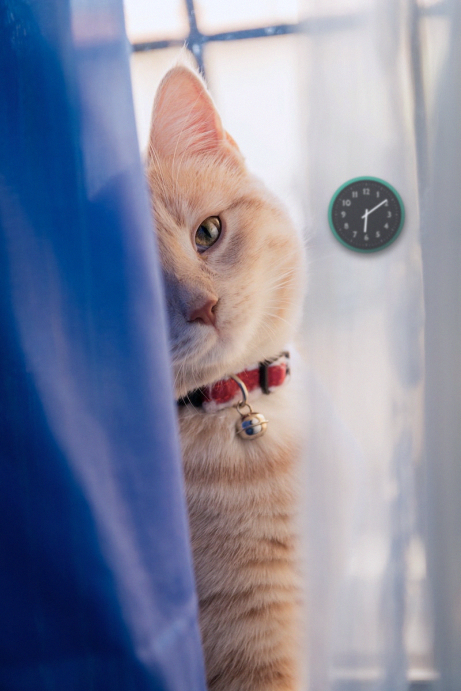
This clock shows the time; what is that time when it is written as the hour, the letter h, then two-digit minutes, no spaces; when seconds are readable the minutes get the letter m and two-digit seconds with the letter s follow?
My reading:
6h09
